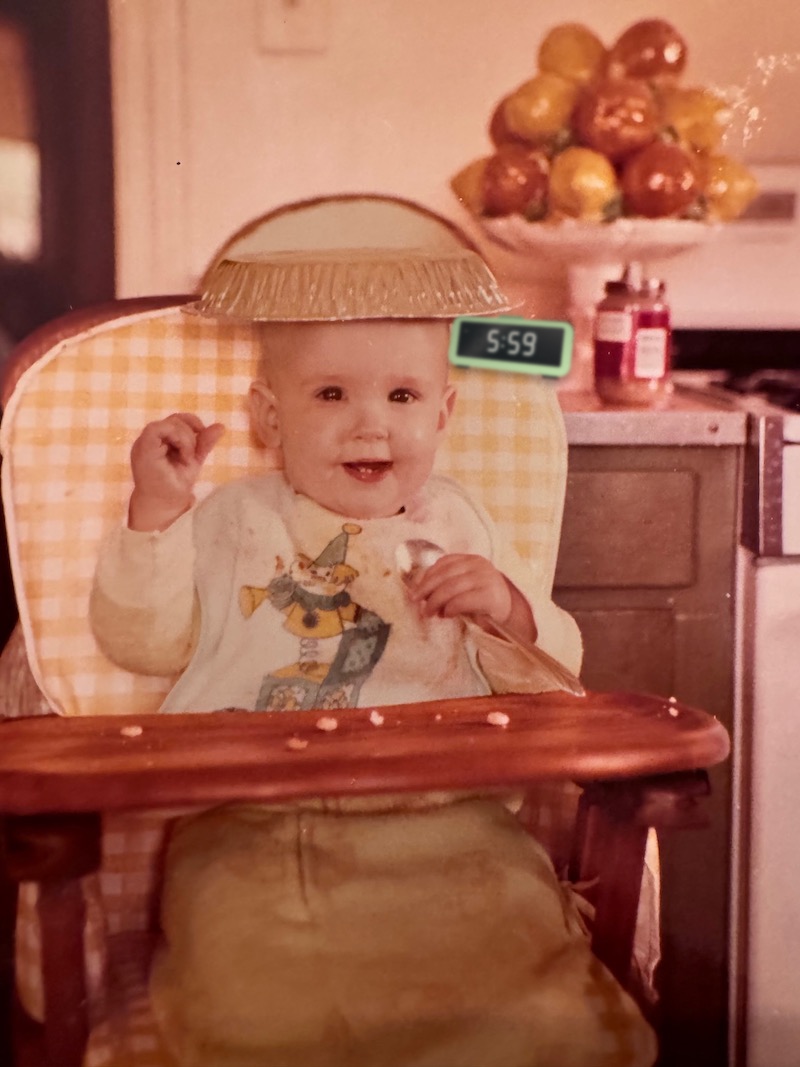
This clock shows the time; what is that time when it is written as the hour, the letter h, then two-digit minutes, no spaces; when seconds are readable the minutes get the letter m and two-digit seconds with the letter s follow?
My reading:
5h59
